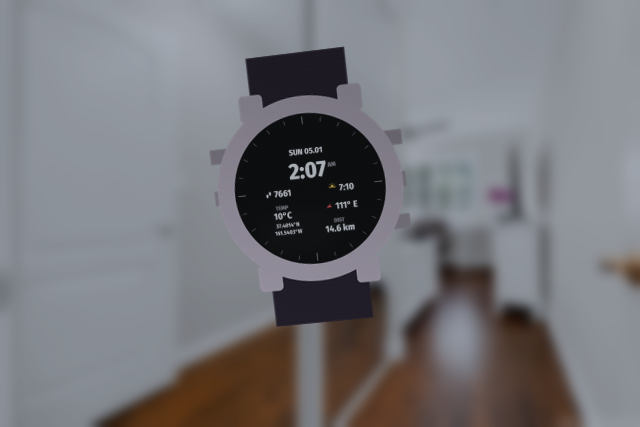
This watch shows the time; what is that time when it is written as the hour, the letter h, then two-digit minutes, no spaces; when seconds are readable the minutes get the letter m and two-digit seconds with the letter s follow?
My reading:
2h07
